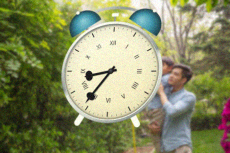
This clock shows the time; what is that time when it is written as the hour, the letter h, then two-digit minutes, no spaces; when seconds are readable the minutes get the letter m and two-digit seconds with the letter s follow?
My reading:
8h36
